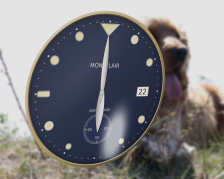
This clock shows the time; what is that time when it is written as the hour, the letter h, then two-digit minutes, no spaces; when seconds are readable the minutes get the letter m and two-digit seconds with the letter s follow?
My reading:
6h00
